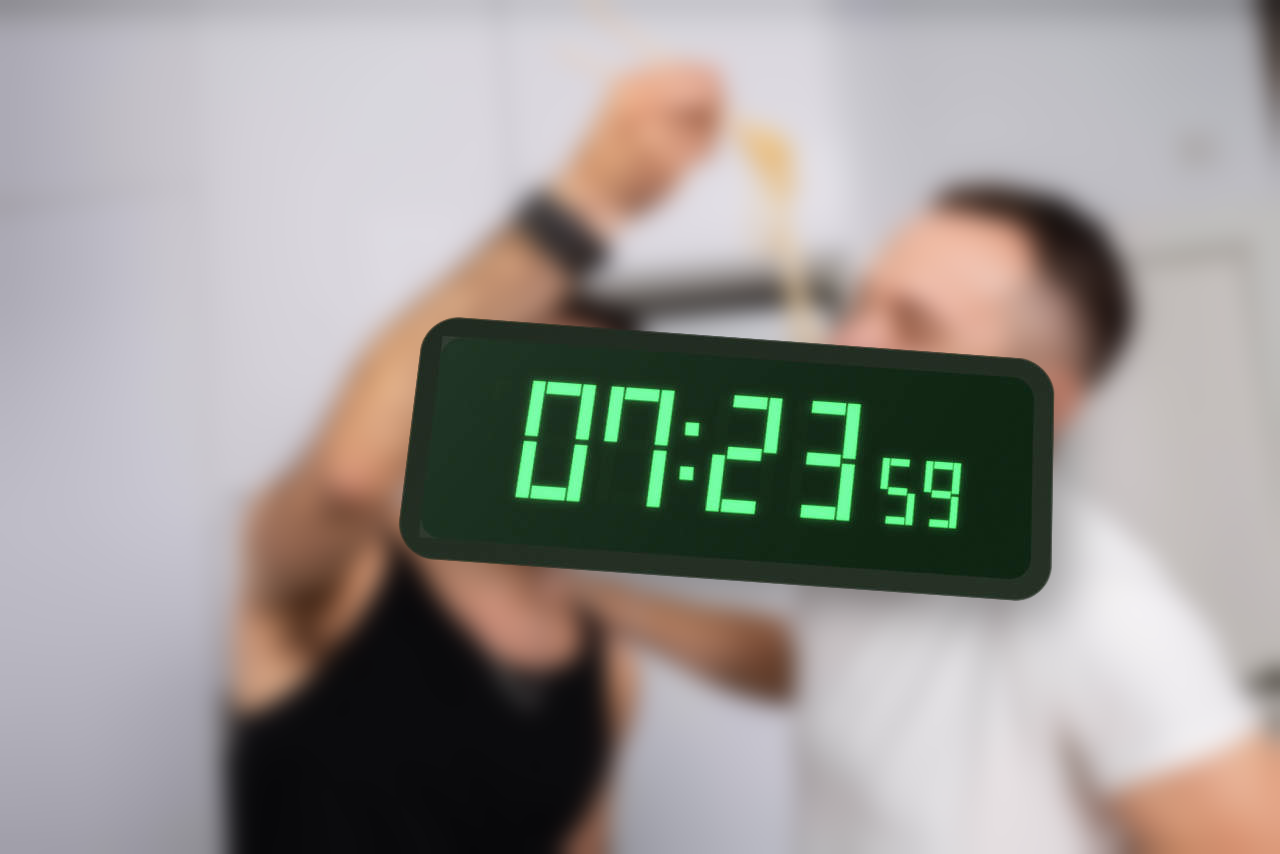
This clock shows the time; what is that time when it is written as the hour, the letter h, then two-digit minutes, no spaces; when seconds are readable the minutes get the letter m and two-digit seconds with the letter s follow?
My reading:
7h23m59s
